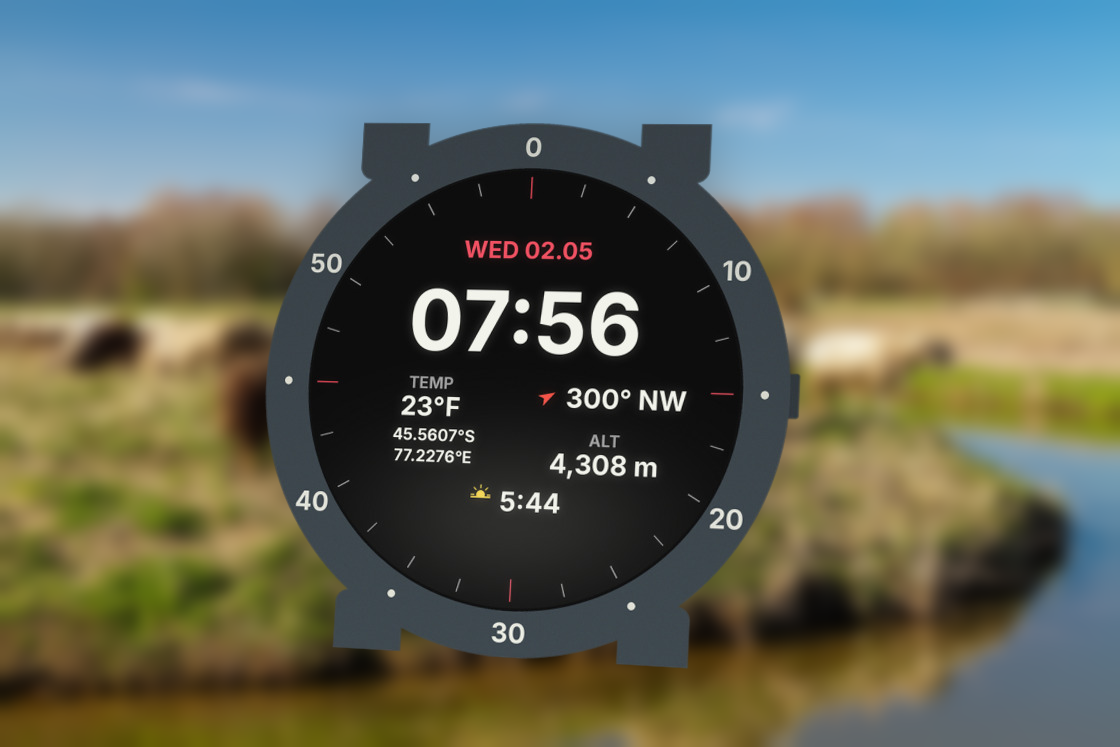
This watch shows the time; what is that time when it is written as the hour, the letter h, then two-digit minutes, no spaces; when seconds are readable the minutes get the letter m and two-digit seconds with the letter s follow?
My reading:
7h56
